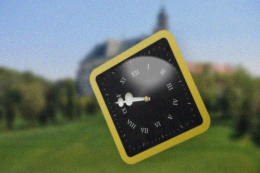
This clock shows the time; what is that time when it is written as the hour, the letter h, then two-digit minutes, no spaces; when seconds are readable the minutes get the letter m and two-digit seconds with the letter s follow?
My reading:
9h48
